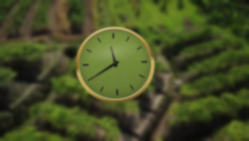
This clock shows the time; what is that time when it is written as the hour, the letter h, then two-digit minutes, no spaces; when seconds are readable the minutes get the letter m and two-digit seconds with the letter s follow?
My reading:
11h40
